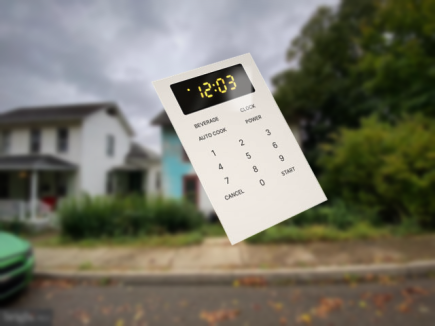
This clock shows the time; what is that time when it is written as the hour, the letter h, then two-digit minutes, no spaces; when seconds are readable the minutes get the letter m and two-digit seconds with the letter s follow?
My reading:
12h03
